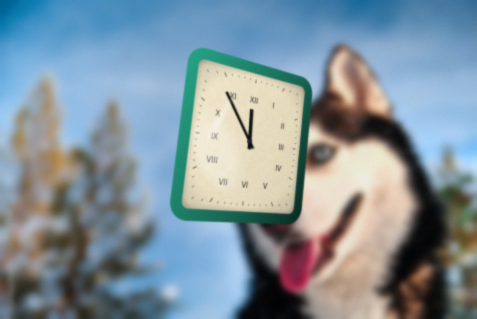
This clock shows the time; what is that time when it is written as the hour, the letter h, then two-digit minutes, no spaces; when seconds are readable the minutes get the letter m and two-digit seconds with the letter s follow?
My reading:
11h54
